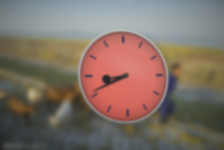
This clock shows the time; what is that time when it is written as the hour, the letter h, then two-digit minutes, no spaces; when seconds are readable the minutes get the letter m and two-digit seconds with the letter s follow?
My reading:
8h41
